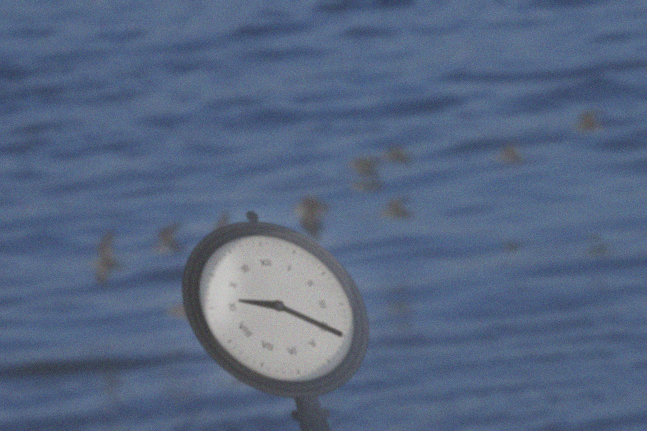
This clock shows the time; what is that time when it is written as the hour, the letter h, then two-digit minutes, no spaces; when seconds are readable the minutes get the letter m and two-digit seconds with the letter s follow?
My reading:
9h20
